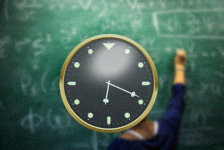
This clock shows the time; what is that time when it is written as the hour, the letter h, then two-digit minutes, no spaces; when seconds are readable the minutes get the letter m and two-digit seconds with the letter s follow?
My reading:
6h19
